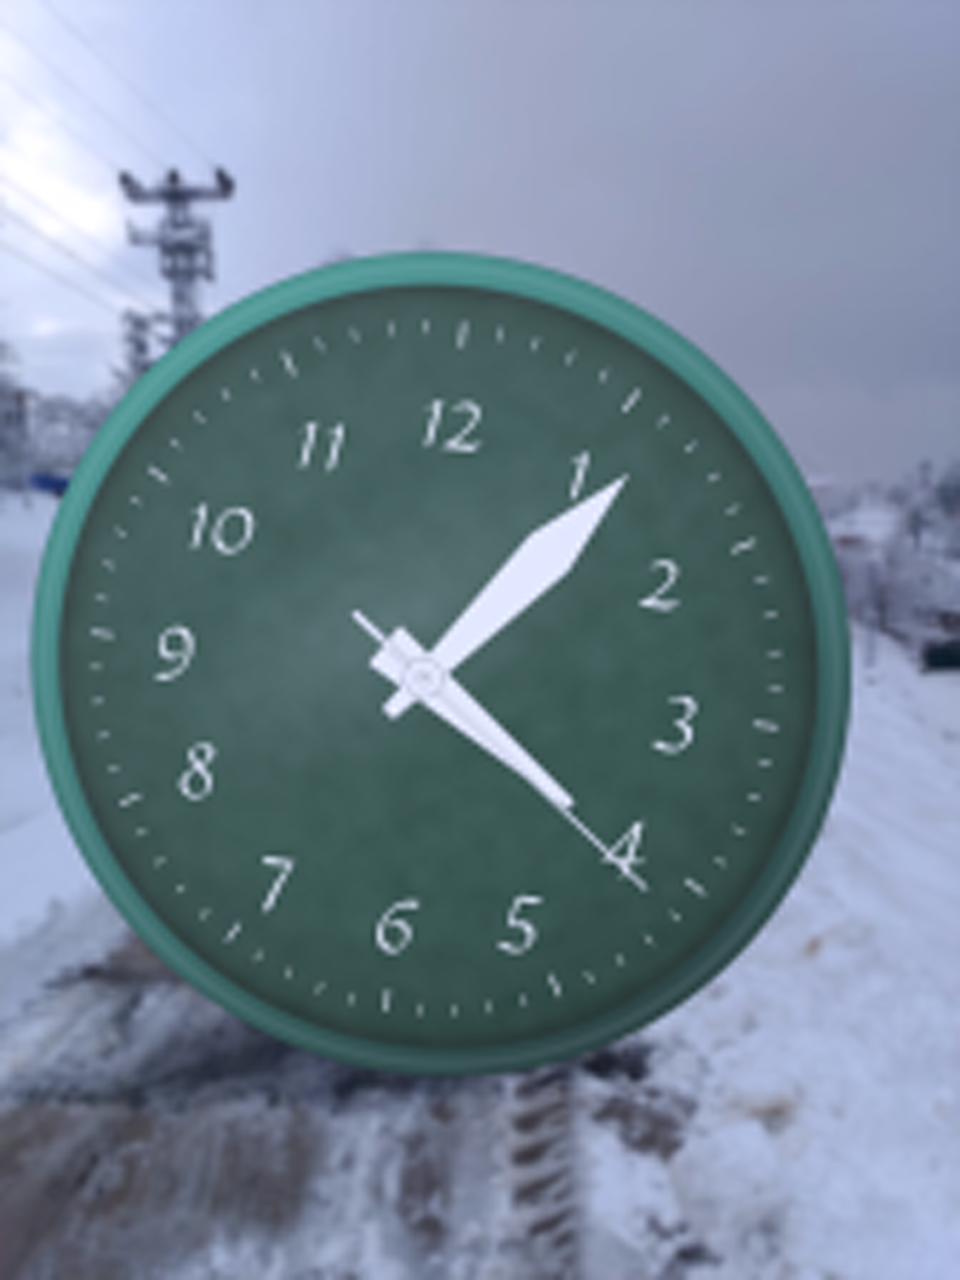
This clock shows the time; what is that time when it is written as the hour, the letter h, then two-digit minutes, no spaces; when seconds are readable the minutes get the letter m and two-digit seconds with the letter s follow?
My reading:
4h06m21s
